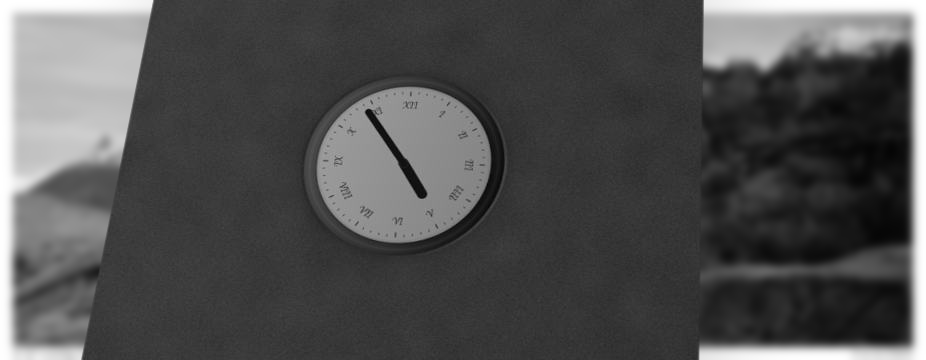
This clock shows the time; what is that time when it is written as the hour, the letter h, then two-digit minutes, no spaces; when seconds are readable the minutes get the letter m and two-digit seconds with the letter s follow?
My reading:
4h54
